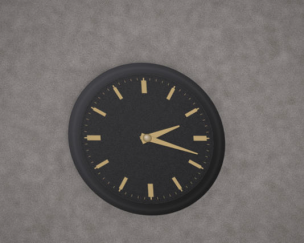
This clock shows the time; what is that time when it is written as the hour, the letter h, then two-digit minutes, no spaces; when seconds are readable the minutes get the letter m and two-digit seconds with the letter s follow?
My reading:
2h18
